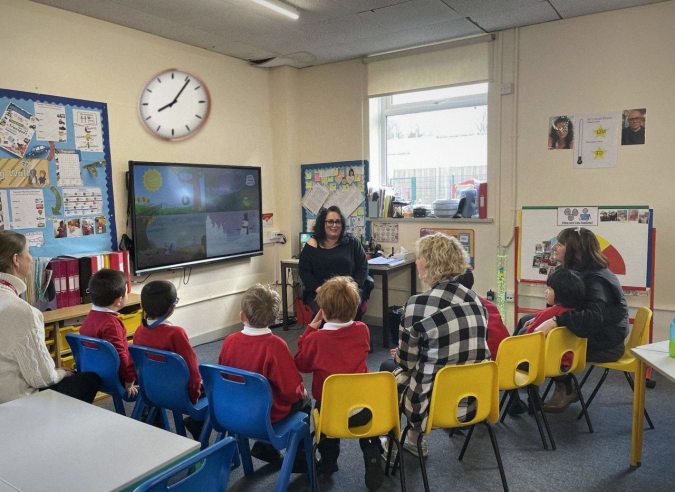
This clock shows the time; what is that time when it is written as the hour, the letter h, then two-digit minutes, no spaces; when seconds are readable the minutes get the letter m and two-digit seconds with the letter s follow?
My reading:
8h06
